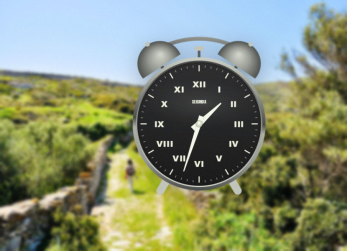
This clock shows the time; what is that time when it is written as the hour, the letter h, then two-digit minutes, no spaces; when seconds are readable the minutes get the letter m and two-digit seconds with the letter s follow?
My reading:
1h33
